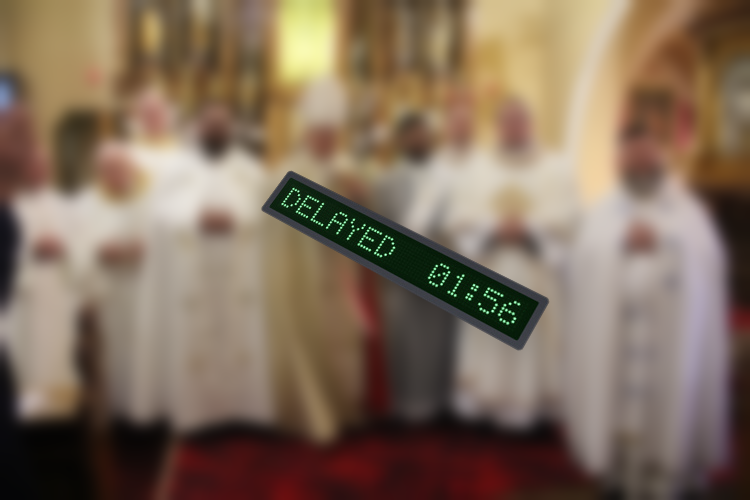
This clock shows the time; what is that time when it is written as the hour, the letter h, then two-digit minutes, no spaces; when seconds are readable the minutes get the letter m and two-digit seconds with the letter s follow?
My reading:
1h56
